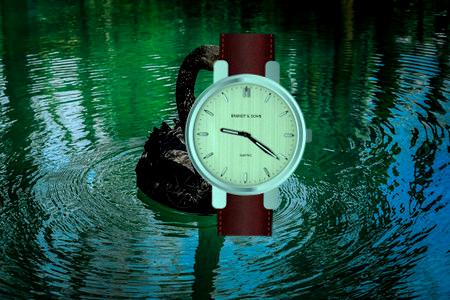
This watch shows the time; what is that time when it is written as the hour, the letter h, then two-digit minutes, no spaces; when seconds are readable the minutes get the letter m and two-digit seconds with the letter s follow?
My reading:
9h21
